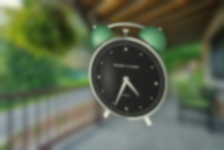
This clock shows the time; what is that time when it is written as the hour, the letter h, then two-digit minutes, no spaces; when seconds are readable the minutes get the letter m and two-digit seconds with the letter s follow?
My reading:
4h34
